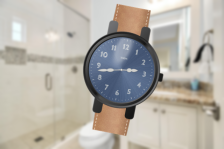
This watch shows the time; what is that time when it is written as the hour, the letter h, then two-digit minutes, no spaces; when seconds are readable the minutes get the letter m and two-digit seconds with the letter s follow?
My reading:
2h43
